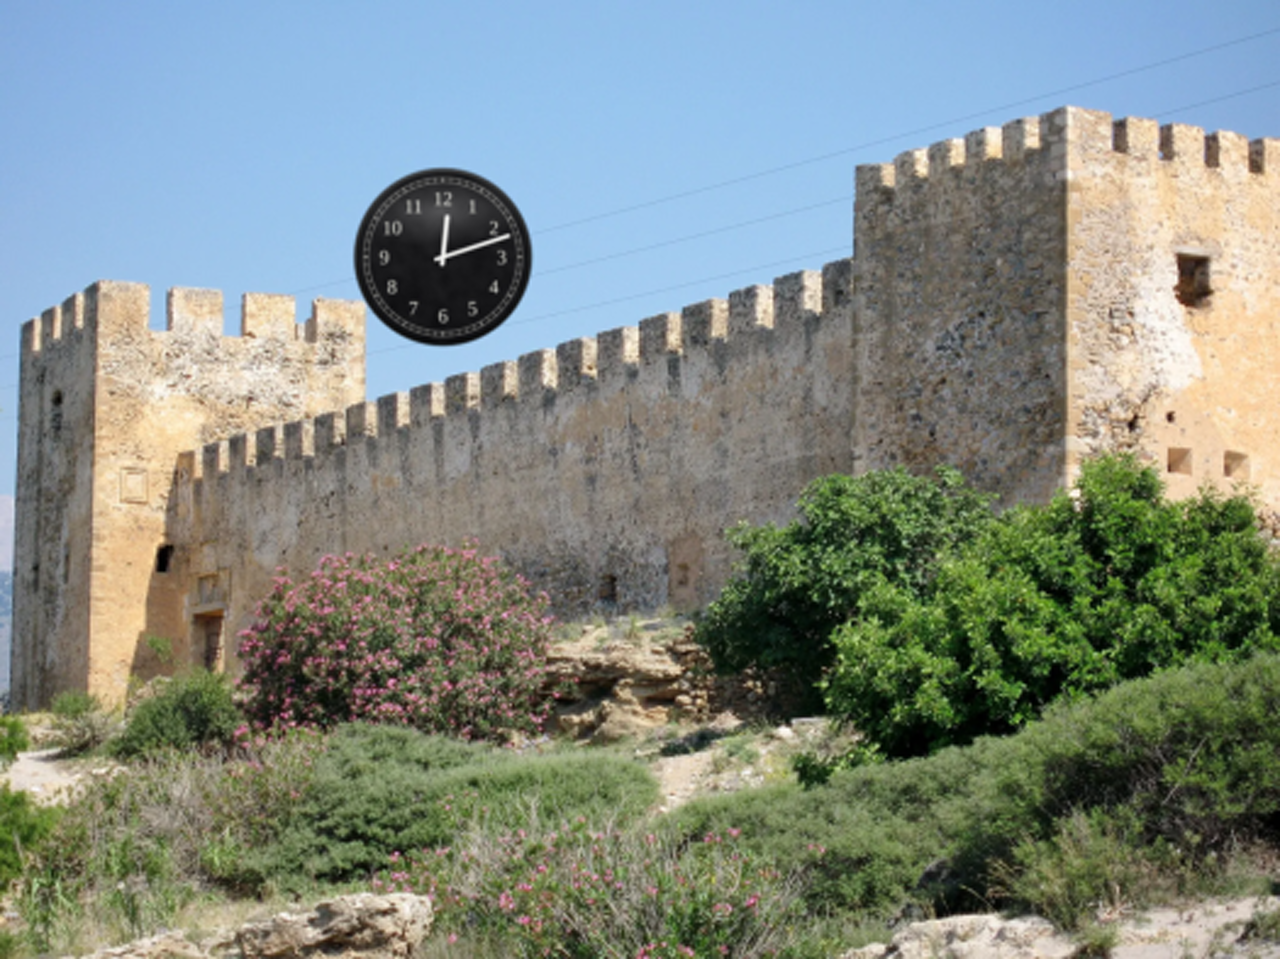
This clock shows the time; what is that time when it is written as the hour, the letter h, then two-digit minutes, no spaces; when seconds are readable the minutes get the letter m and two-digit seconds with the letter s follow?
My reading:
12h12
